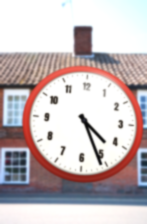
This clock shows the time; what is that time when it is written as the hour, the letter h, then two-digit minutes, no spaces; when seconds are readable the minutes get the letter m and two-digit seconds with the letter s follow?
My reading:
4h26
